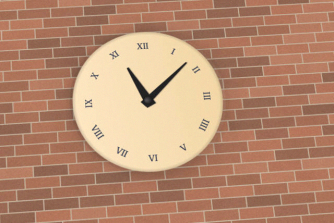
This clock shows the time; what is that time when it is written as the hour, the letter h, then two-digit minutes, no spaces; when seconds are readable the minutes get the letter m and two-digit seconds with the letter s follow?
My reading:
11h08
